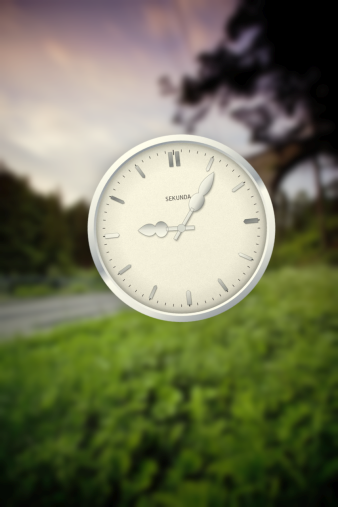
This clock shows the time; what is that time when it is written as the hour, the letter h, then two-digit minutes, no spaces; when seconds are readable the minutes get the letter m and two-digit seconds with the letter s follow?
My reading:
9h06
